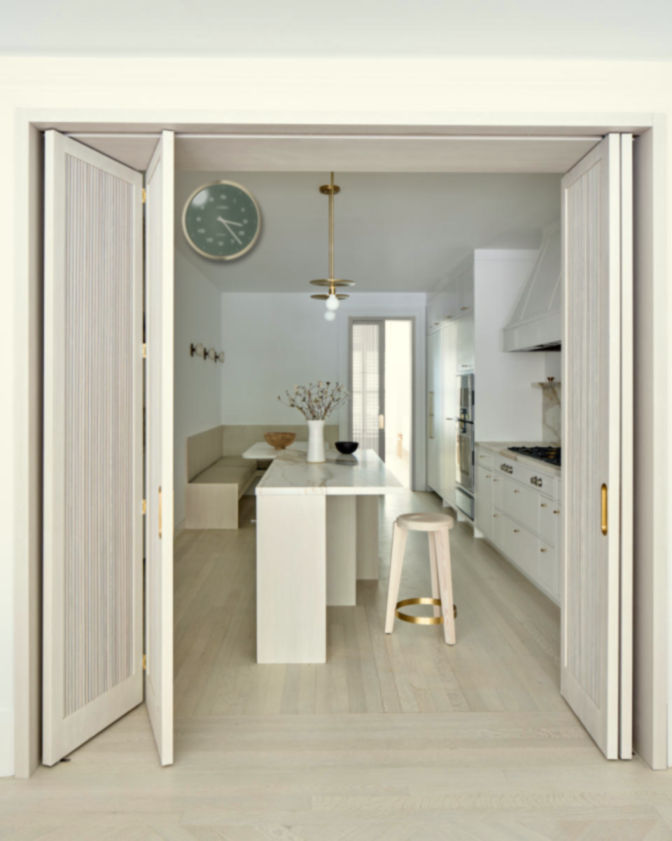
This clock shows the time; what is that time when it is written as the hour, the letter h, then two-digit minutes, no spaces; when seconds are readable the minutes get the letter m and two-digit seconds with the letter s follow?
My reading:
3h23
